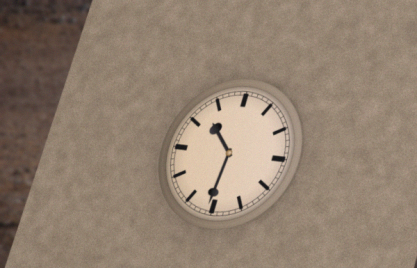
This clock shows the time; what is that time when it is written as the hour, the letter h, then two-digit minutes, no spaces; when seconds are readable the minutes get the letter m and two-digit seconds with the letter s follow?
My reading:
10h31
